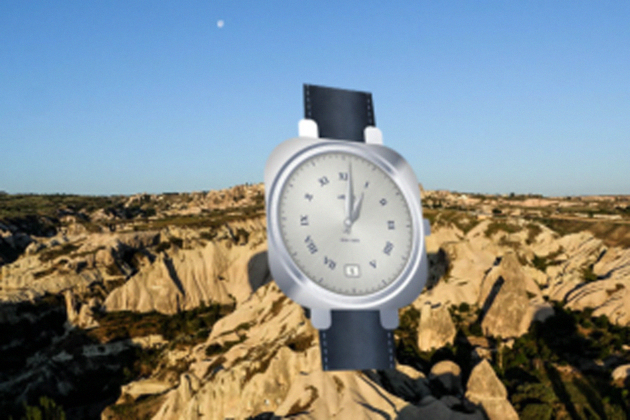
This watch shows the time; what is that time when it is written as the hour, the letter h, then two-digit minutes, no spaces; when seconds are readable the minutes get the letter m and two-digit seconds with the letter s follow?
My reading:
1h01
